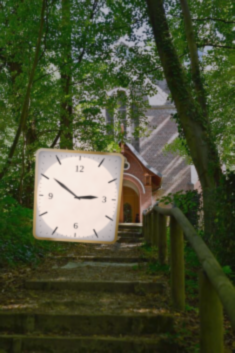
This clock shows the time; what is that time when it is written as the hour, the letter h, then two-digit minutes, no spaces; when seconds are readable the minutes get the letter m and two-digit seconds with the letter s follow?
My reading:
2h51
